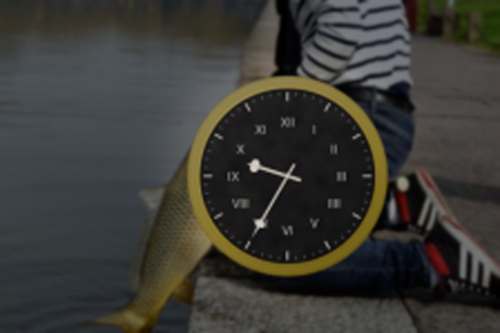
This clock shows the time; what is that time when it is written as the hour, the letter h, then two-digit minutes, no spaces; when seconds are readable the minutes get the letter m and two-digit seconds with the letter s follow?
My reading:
9h35
